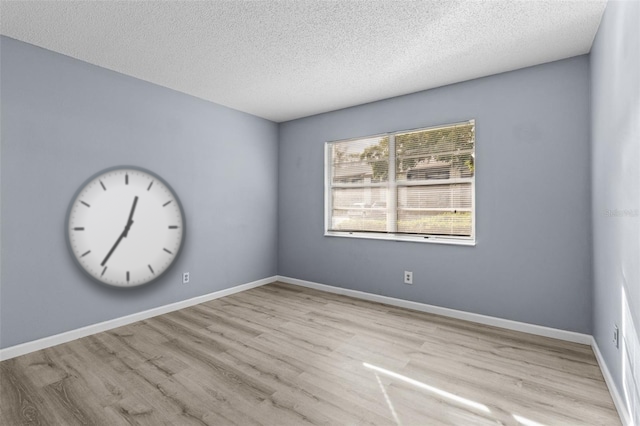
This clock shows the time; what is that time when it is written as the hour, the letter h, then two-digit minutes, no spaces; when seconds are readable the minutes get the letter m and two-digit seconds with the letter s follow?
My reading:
12h36
